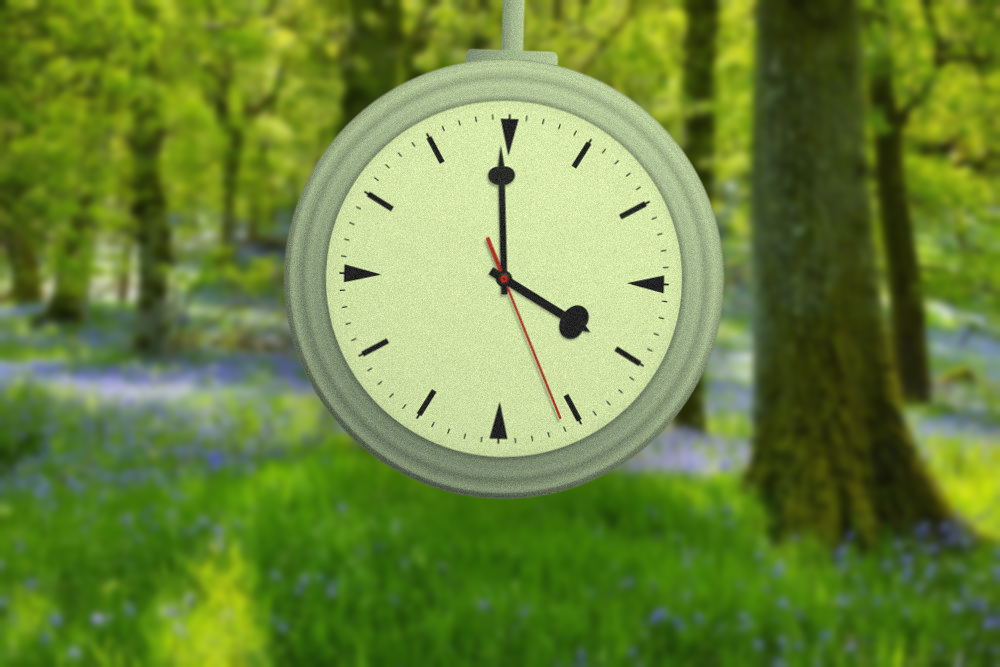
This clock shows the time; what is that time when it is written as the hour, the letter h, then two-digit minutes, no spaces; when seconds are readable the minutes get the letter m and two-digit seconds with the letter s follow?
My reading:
3h59m26s
